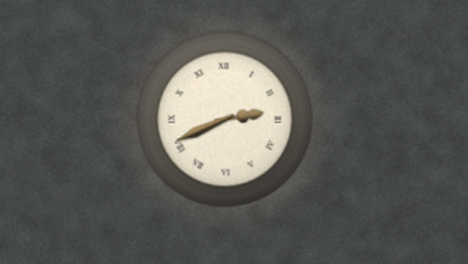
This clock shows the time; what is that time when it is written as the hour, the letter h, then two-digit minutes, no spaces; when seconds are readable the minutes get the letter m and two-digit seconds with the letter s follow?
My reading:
2h41
